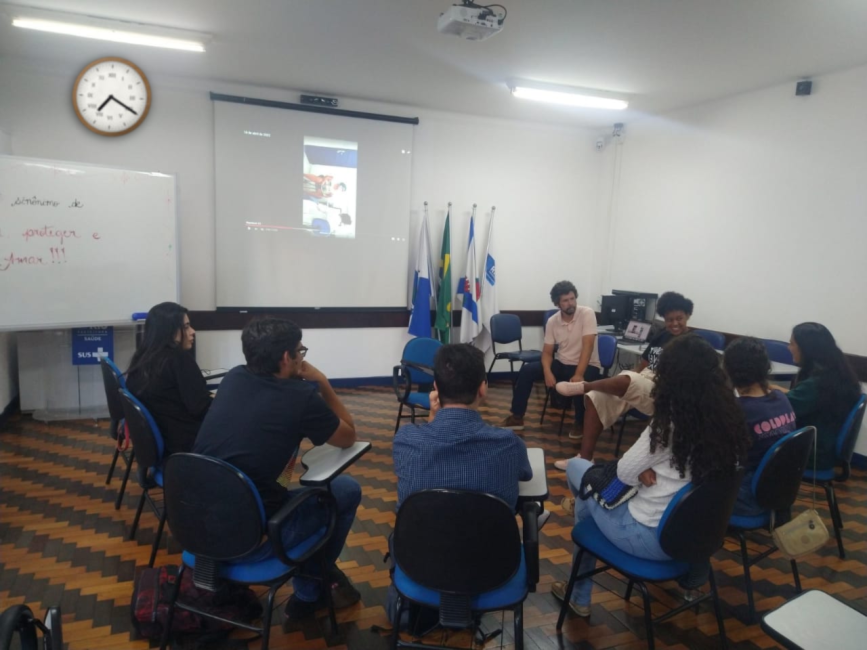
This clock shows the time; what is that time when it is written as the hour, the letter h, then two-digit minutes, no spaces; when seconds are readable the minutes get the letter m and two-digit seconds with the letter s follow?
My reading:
7h20
